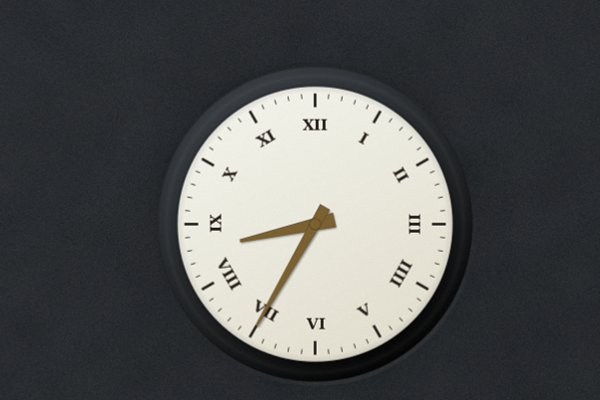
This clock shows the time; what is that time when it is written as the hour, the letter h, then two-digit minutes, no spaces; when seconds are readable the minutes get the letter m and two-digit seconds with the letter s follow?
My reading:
8h35
